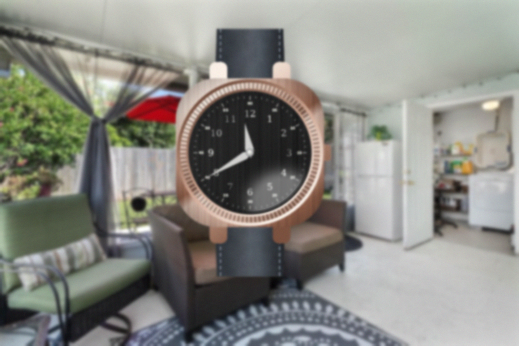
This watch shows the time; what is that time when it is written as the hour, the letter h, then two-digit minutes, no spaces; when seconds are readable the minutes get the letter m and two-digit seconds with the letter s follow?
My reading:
11h40
